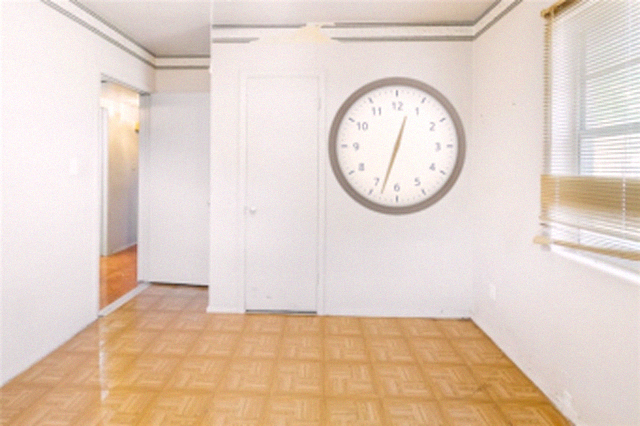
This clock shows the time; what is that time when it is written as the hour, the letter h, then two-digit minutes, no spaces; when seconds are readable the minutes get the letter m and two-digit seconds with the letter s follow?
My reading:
12h33
